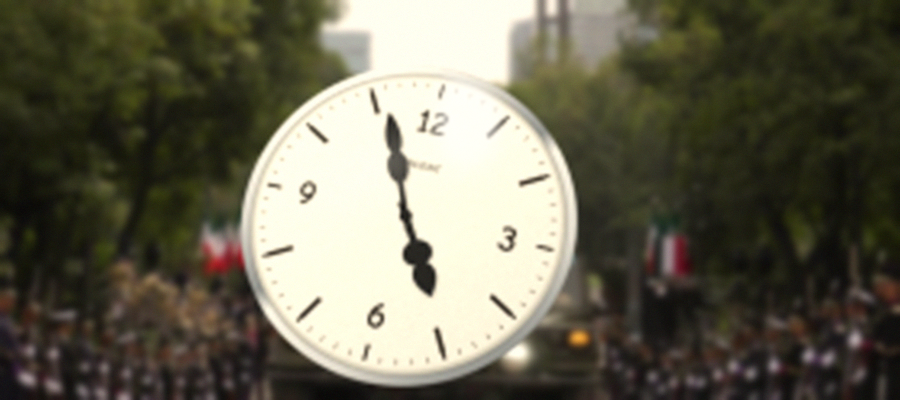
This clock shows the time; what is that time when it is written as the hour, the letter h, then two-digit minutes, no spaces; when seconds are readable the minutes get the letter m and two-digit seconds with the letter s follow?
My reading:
4h56
